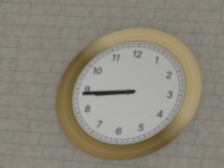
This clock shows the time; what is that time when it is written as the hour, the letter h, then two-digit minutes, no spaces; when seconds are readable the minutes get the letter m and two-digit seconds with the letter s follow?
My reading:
8h44
